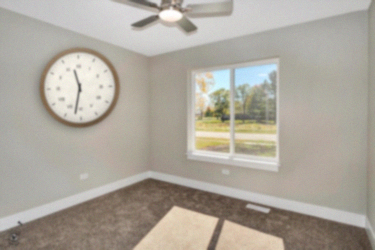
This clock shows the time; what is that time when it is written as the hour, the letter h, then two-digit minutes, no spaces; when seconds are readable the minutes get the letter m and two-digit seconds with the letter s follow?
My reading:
11h32
